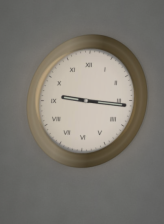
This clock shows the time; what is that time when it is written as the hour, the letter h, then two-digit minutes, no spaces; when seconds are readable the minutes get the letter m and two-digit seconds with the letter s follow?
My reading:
9h16
